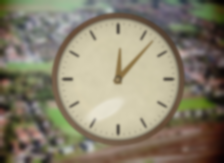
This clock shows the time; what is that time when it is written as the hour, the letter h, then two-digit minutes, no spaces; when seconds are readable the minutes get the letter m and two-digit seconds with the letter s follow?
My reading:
12h07
